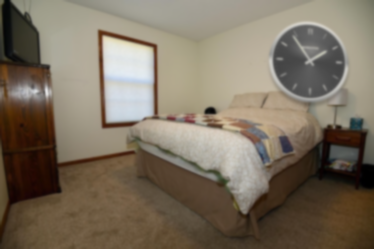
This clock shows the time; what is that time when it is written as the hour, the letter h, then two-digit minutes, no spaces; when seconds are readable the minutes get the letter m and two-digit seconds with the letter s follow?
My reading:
1h54
